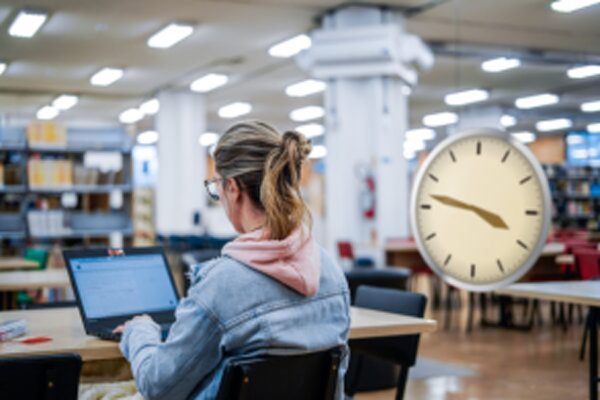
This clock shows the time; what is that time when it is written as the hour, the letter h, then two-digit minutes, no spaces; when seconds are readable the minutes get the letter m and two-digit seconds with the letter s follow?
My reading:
3h47
